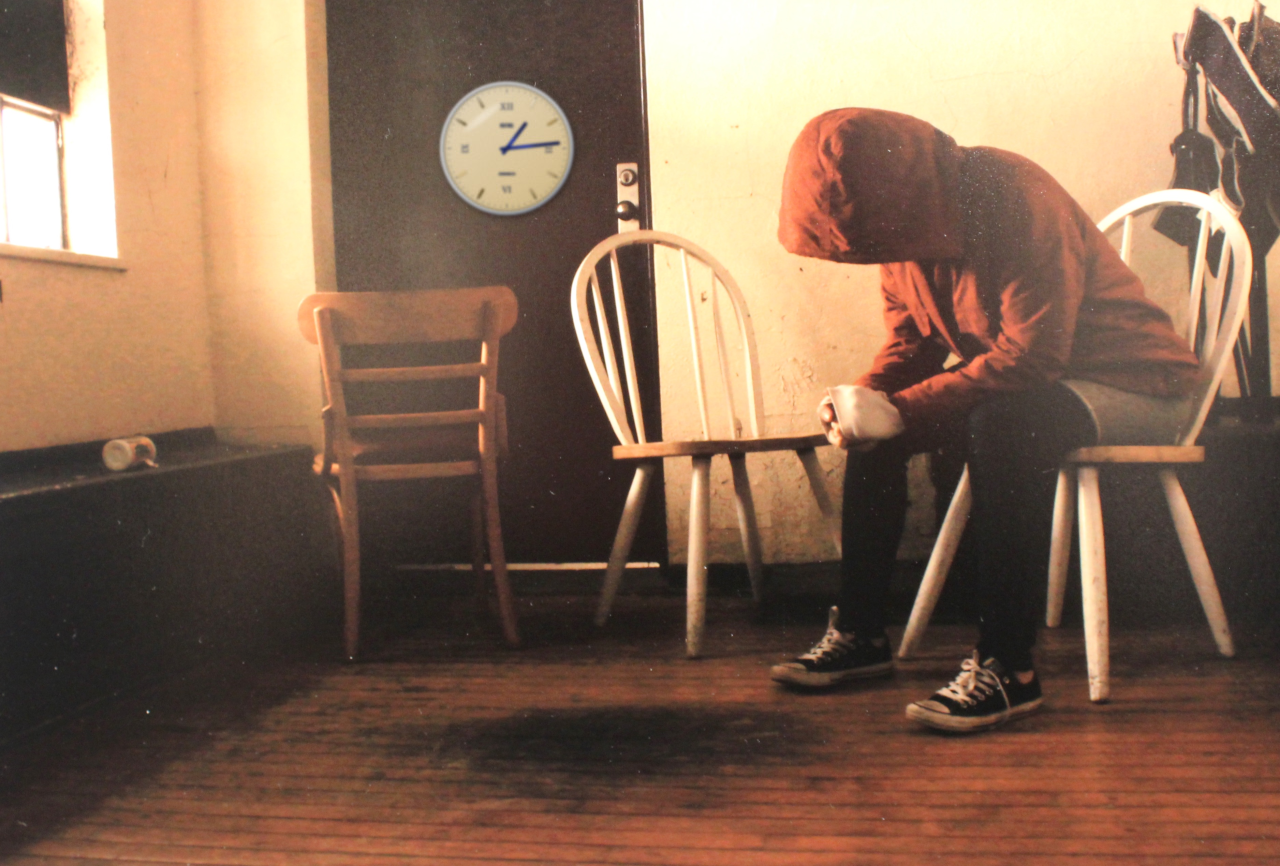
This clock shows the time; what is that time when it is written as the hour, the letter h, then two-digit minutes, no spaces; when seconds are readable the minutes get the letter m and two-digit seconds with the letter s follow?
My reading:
1h14
